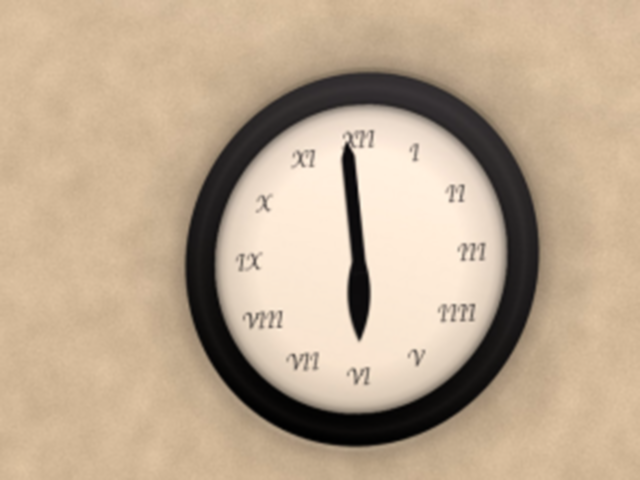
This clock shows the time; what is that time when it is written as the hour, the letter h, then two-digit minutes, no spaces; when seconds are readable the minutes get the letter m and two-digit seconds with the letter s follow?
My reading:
5h59
